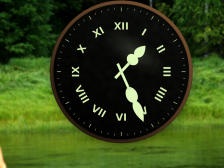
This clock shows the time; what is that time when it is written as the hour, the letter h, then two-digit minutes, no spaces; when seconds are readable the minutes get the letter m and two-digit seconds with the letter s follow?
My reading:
1h26
